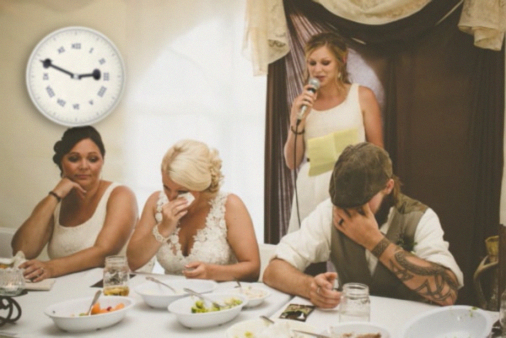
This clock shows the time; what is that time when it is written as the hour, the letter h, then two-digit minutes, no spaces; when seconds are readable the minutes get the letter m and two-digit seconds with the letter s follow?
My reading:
2h49
